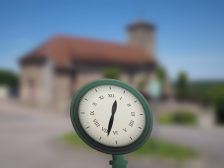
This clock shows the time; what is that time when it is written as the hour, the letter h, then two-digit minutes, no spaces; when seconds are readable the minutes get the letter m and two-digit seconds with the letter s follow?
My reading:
12h33
